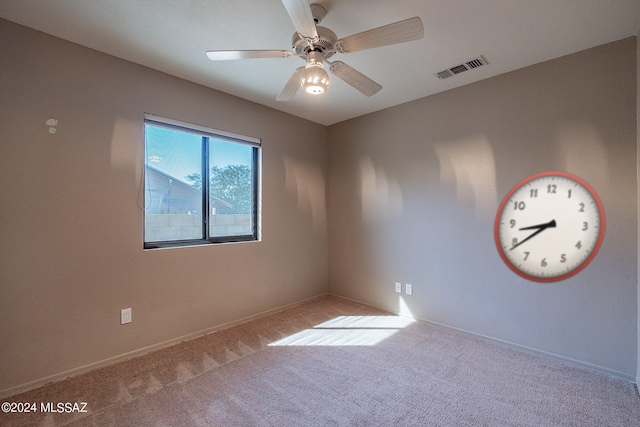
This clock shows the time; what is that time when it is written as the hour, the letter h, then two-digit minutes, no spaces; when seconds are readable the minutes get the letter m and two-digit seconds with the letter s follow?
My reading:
8h39
